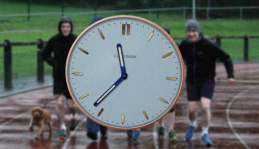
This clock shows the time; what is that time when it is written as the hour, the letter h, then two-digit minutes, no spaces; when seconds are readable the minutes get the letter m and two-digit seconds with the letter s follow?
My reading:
11h37
